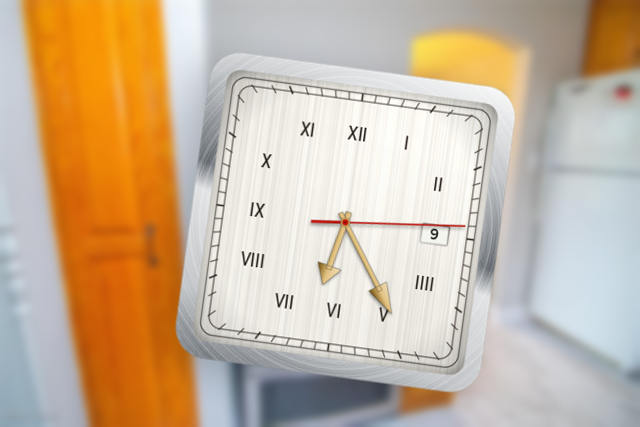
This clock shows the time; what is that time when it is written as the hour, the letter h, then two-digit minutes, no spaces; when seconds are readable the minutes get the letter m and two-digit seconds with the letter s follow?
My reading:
6h24m14s
